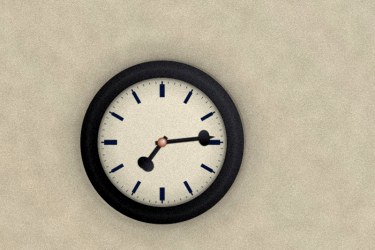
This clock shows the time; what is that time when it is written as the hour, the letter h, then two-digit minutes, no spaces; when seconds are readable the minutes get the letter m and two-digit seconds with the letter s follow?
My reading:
7h14
